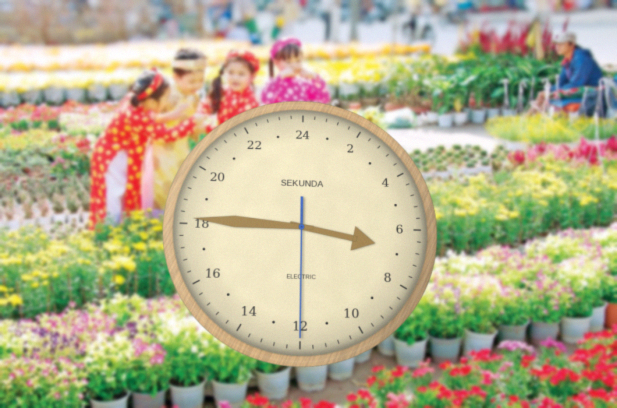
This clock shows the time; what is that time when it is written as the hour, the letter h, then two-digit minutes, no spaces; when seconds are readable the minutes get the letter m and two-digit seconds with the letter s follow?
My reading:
6h45m30s
